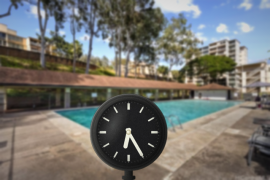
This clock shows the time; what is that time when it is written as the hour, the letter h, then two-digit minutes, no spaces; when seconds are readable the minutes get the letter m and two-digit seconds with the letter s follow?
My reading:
6h25
